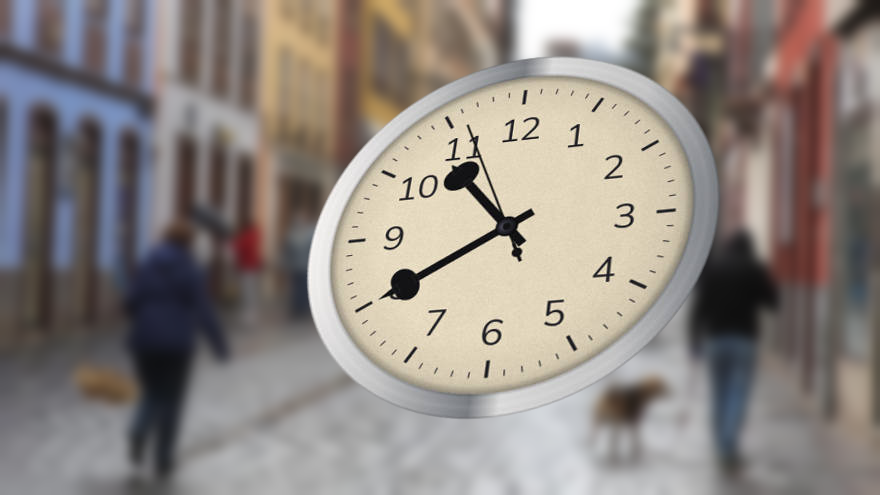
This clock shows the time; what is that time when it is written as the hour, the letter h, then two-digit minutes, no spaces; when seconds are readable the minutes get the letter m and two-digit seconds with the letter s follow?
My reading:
10h39m56s
